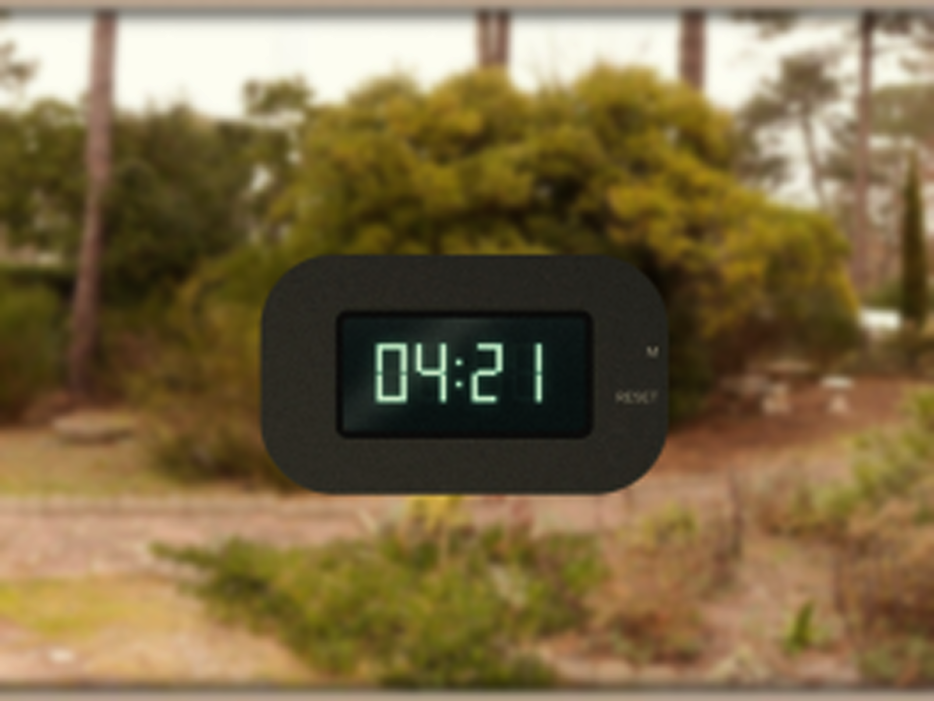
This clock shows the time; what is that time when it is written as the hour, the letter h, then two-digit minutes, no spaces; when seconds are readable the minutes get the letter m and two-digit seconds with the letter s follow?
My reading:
4h21
